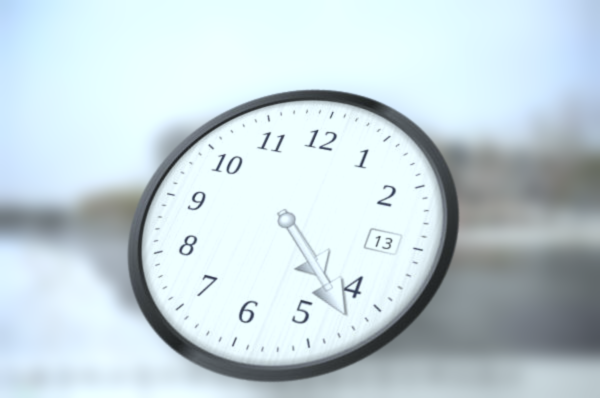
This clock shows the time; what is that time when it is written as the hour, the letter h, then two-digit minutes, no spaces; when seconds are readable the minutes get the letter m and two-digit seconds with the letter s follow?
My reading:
4h22
